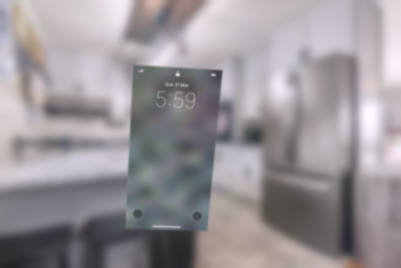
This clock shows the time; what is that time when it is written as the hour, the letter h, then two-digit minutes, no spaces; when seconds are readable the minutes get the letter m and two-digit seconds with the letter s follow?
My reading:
5h59
